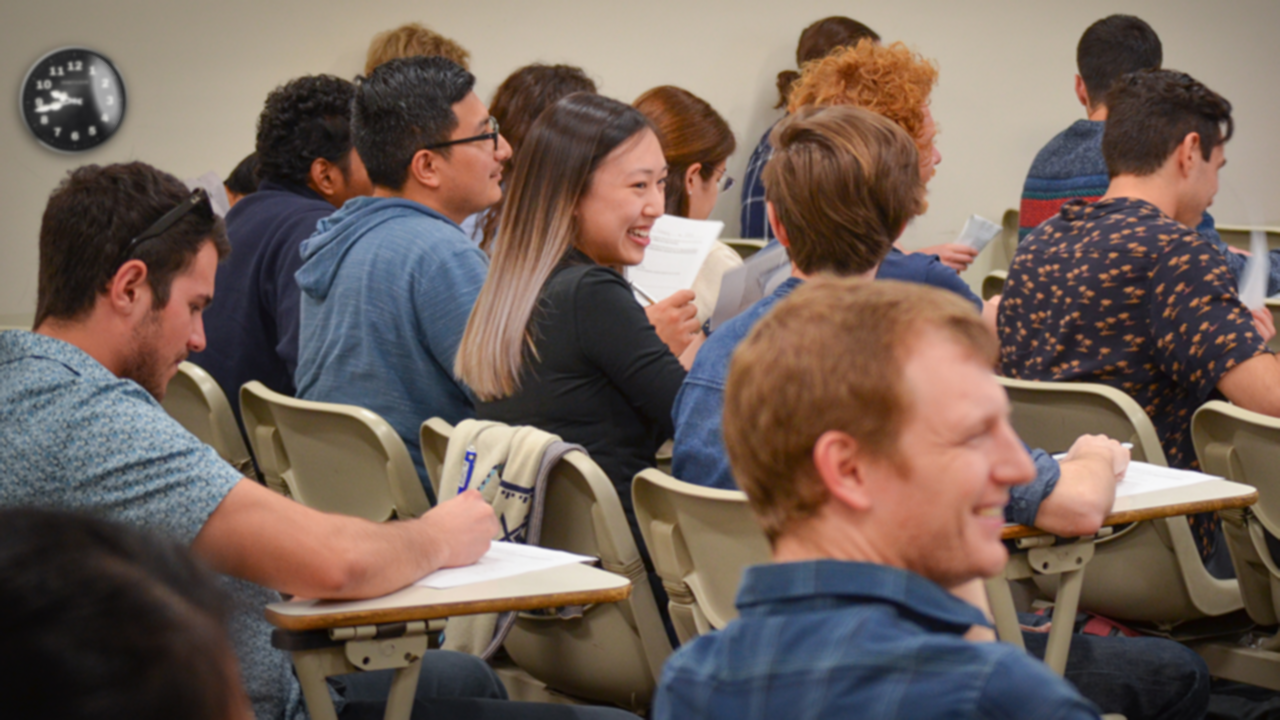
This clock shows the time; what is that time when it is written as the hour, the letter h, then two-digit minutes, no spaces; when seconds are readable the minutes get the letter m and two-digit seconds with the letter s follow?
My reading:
9h43
